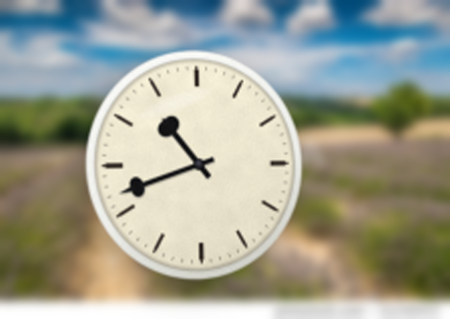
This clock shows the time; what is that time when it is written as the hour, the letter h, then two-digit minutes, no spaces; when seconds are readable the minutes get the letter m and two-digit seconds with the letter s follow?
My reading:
10h42
